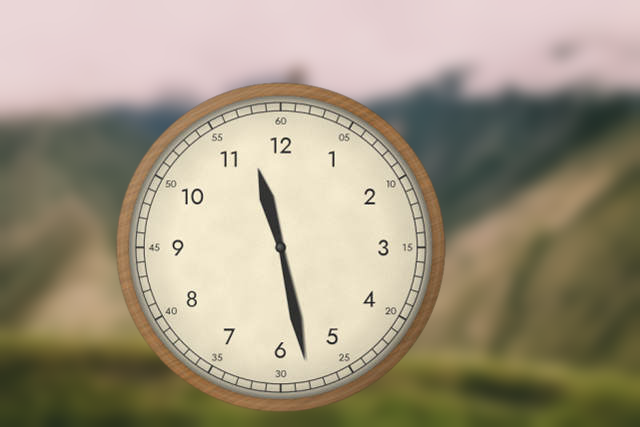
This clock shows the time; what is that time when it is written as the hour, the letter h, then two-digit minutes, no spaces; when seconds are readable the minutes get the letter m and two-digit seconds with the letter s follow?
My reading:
11h28
